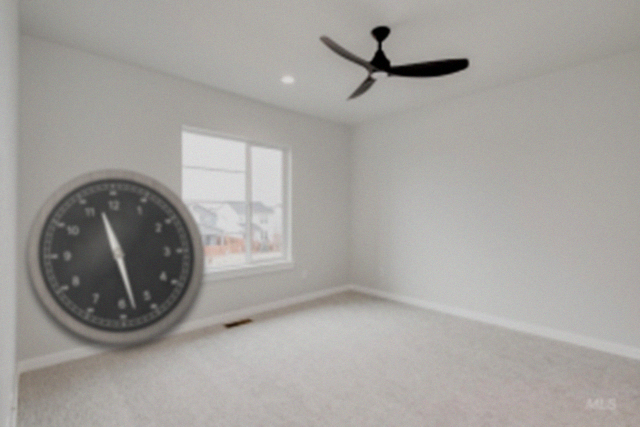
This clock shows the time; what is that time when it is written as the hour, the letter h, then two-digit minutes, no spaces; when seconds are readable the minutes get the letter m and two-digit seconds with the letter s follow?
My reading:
11h28
